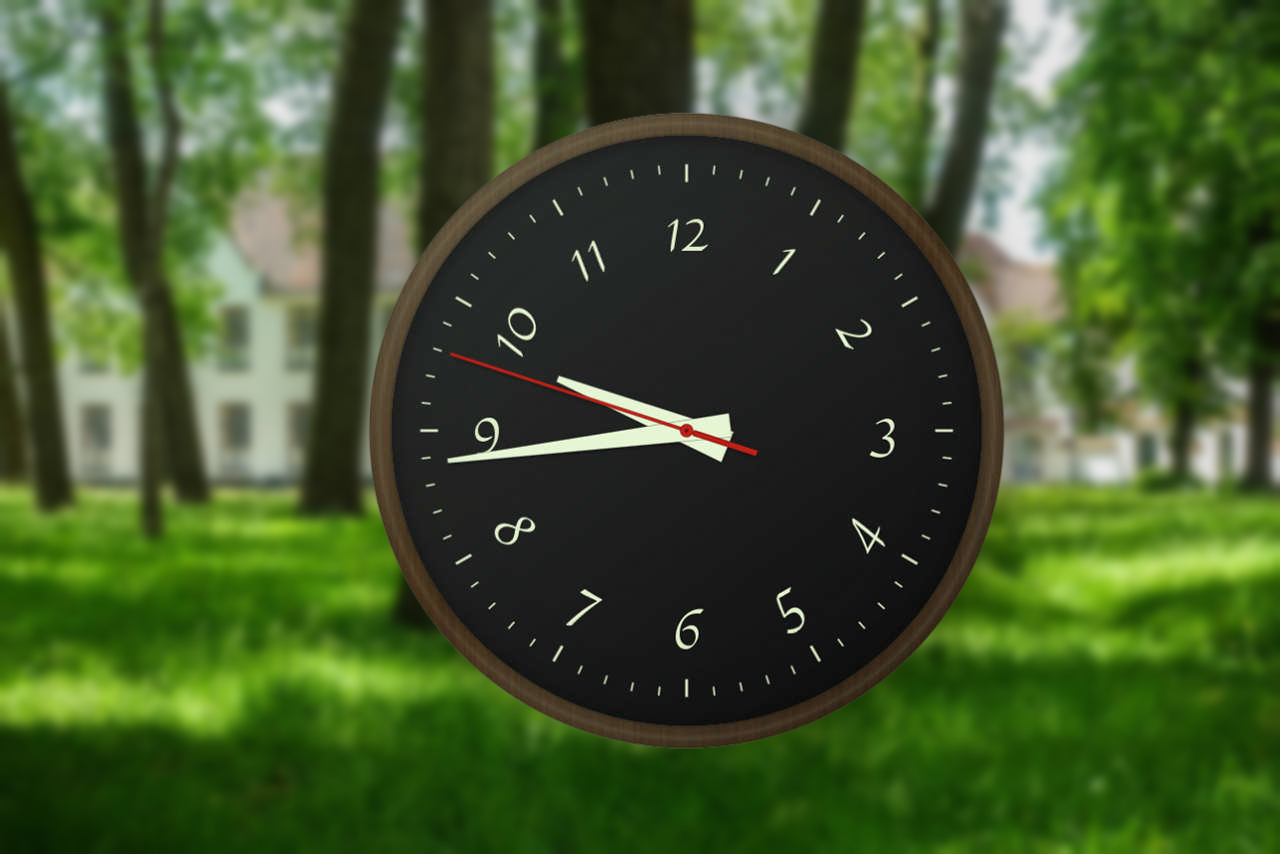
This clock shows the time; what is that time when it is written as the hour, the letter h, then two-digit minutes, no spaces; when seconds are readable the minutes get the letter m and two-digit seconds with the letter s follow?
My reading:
9h43m48s
